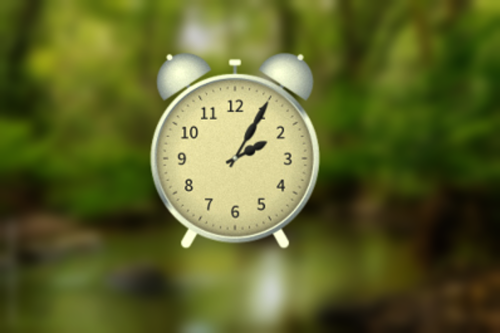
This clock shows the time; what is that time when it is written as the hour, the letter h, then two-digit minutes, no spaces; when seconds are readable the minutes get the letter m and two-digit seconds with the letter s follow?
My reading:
2h05
